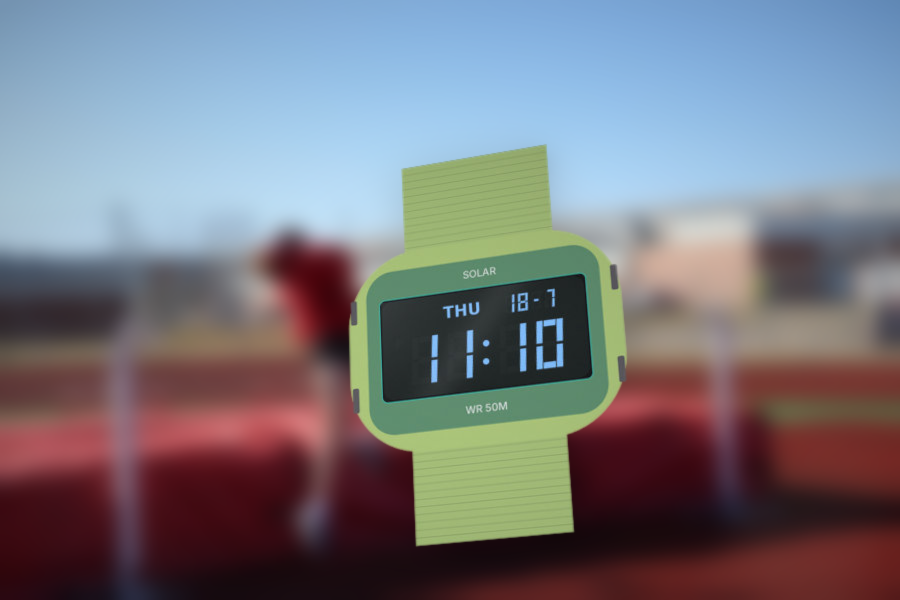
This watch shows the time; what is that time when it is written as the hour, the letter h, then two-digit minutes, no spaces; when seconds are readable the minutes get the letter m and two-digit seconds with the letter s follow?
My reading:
11h10
